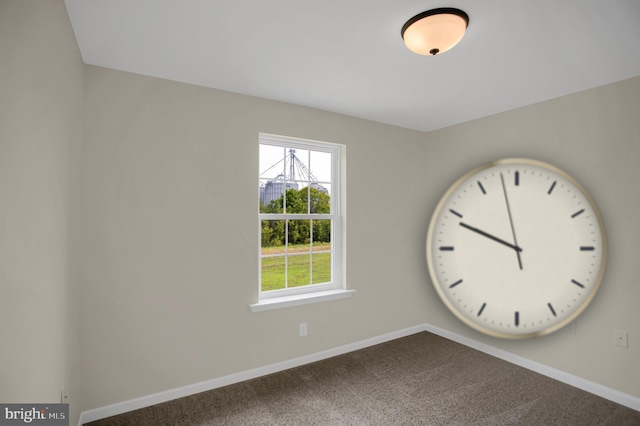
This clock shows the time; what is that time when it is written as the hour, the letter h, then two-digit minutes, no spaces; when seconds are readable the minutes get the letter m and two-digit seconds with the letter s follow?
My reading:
9h48m58s
